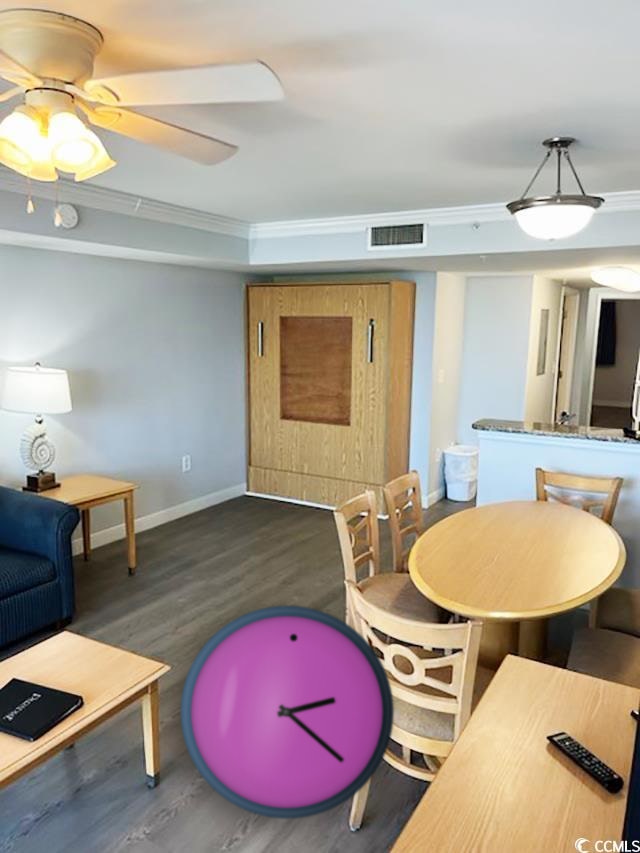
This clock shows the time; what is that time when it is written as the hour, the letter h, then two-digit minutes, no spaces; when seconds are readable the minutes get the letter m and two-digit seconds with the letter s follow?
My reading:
2h21
